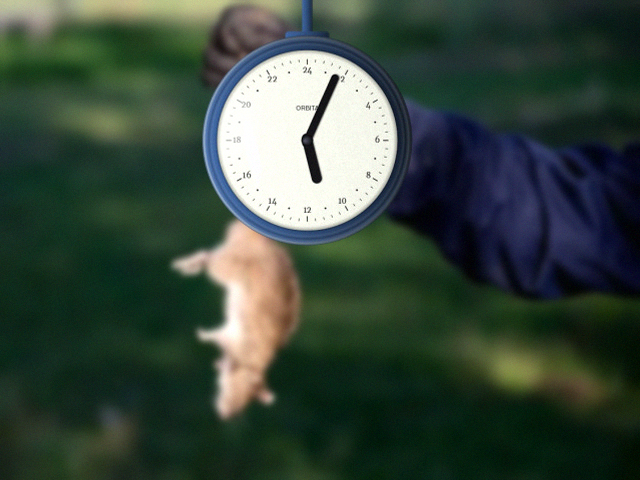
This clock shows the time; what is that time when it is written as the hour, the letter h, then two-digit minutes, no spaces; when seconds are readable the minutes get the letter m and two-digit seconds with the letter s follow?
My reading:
11h04
